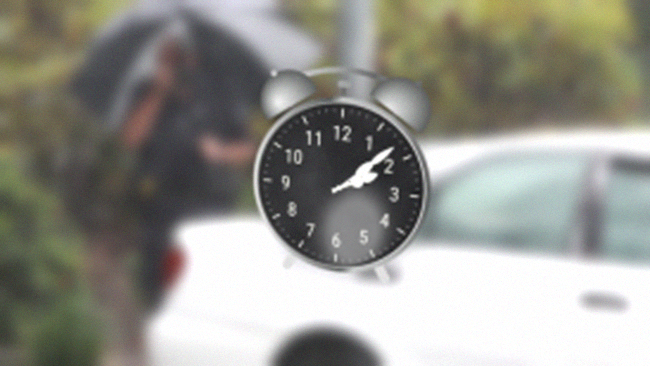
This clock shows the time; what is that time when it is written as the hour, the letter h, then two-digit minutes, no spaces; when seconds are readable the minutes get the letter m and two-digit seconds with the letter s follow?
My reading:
2h08
